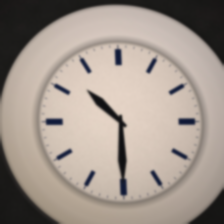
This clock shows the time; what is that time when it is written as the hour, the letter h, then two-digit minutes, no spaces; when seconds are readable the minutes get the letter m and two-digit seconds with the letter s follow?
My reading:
10h30
